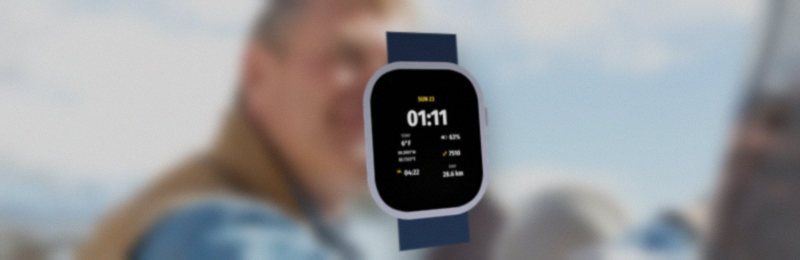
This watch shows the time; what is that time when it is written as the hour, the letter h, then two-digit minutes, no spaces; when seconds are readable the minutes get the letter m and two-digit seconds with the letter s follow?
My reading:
1h11
